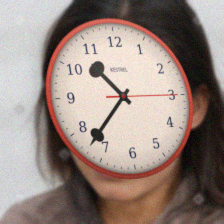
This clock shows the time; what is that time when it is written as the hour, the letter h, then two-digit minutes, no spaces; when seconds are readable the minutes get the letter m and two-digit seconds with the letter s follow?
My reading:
10h37m15s
